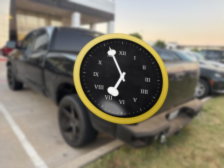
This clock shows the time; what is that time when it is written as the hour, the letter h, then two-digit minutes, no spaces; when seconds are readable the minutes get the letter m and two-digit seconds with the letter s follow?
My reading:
6h56
